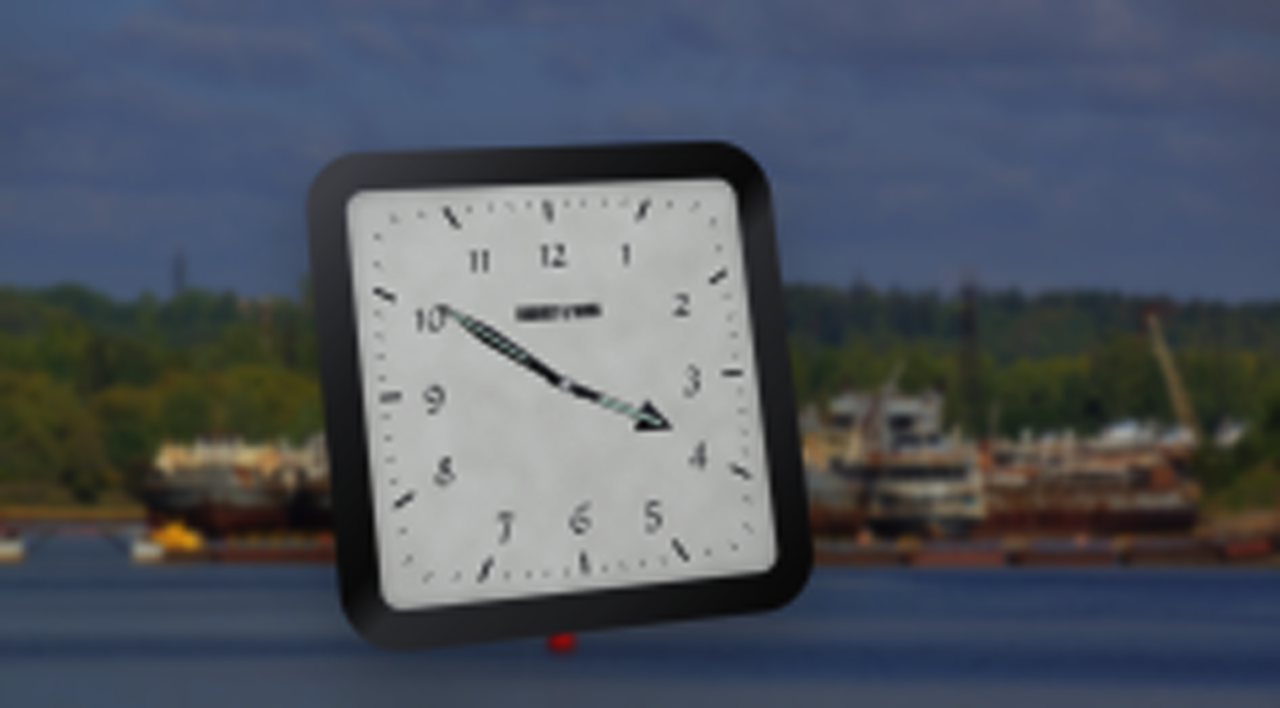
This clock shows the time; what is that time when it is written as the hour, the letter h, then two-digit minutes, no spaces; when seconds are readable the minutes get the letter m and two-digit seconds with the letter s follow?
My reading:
3h51
